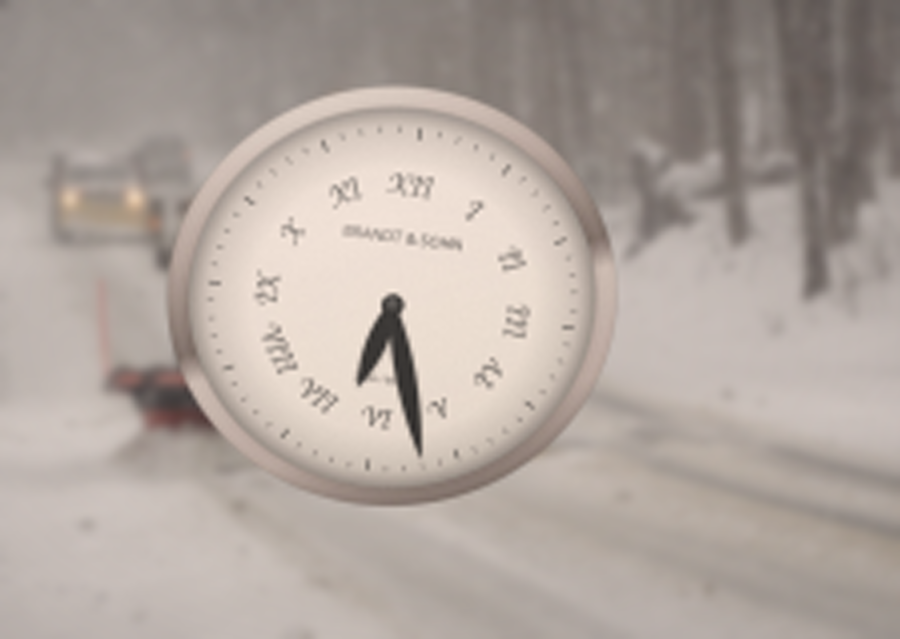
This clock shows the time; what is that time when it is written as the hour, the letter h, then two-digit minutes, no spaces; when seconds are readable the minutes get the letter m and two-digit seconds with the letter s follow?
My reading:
6h27
